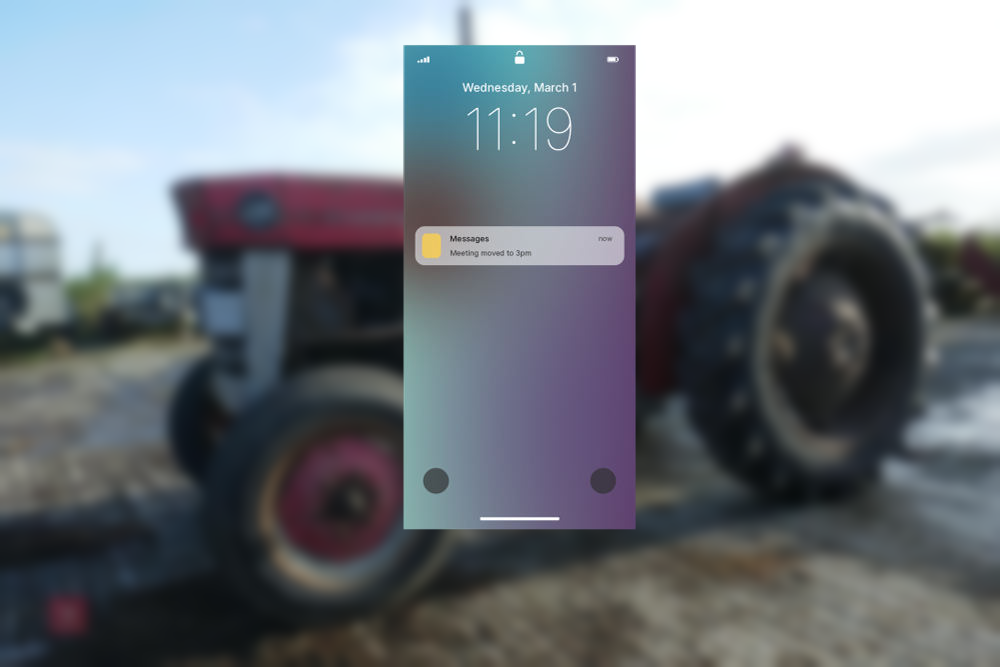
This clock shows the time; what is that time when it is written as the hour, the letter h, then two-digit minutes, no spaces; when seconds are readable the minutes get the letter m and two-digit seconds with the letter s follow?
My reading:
11h19
